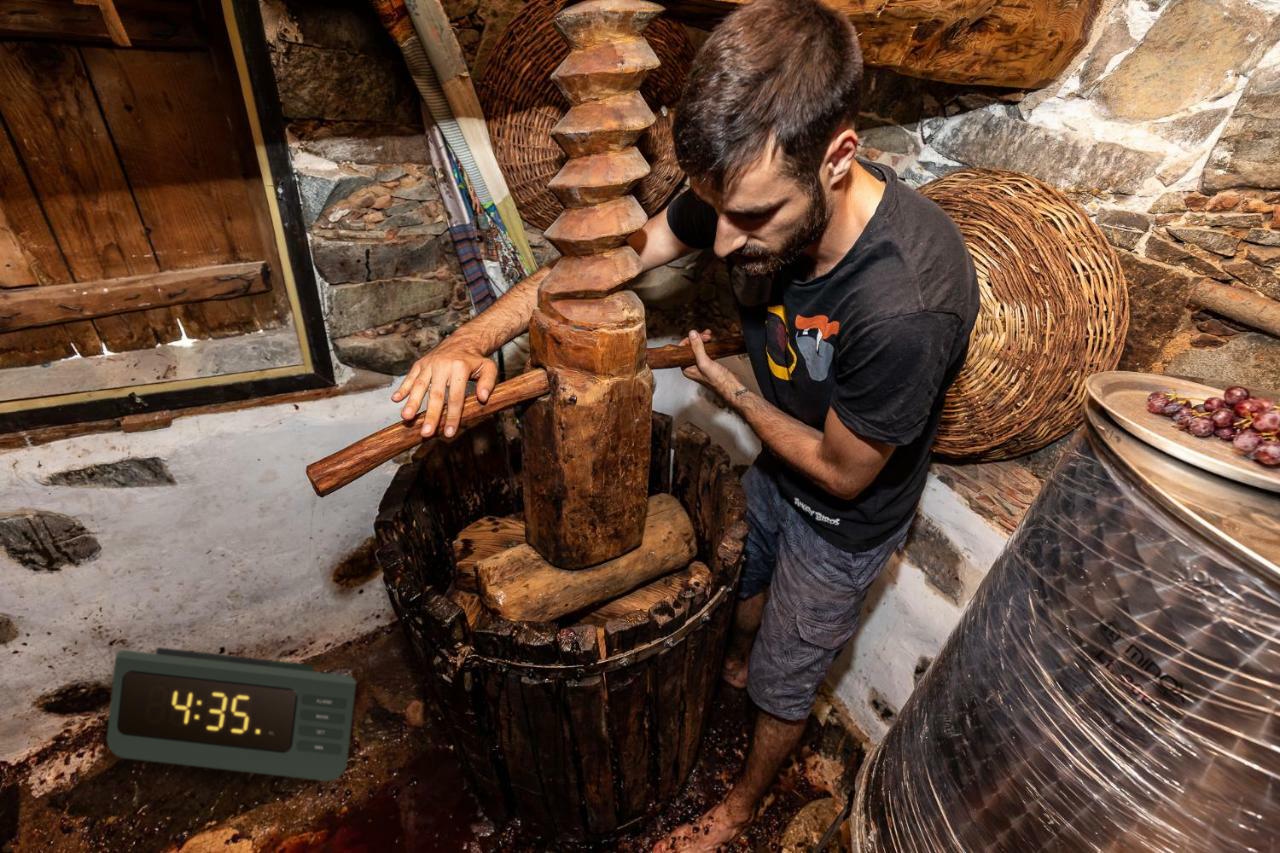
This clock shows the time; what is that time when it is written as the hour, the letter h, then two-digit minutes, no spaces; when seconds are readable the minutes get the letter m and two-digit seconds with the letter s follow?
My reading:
4h35
